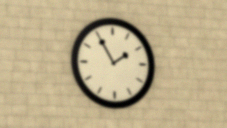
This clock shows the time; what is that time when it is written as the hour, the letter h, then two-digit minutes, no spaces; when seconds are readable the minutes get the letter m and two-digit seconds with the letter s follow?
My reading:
1h55
